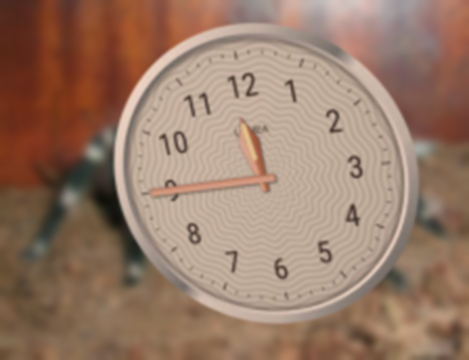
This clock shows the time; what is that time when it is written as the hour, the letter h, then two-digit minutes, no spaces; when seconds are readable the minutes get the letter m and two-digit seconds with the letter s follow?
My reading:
11h45
